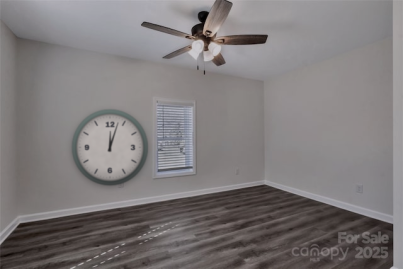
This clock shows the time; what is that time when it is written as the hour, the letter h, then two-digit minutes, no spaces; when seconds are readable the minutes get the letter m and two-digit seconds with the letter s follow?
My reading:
12h03
